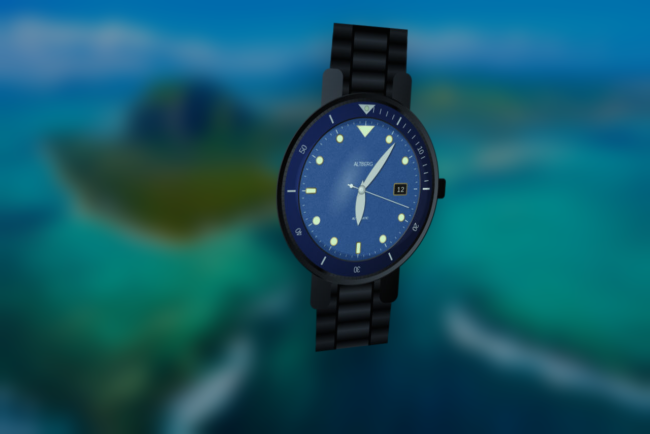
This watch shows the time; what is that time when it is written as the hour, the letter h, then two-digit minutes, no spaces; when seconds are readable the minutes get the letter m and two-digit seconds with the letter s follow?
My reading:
6h06m18s
